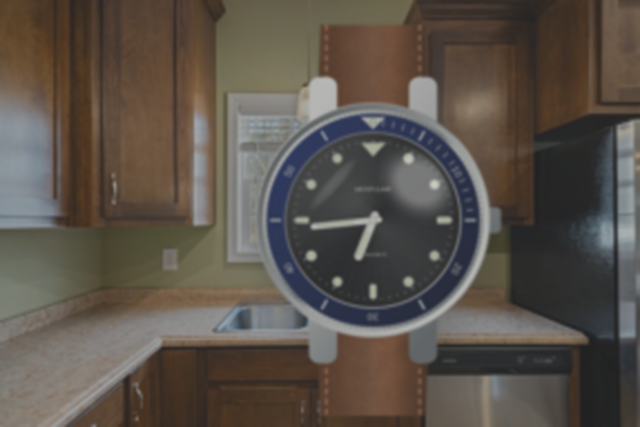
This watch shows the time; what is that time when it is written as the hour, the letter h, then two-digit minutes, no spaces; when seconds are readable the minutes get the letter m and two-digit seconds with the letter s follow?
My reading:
6h44
